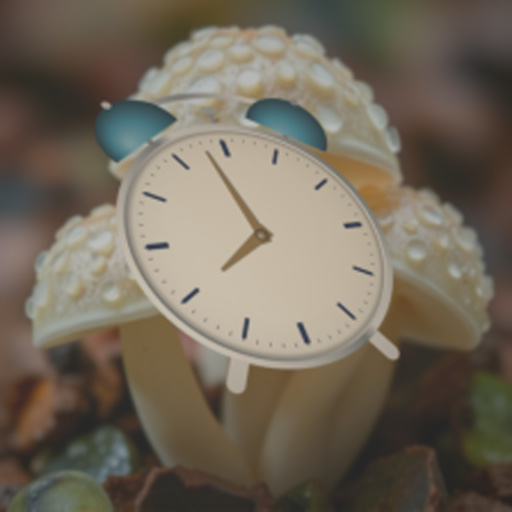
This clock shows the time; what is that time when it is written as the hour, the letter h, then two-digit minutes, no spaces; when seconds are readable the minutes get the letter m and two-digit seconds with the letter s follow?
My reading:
7h58
